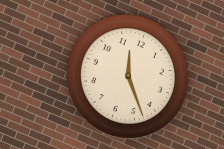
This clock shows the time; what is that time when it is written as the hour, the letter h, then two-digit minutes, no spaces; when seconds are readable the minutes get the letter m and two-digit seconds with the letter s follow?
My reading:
11h23
